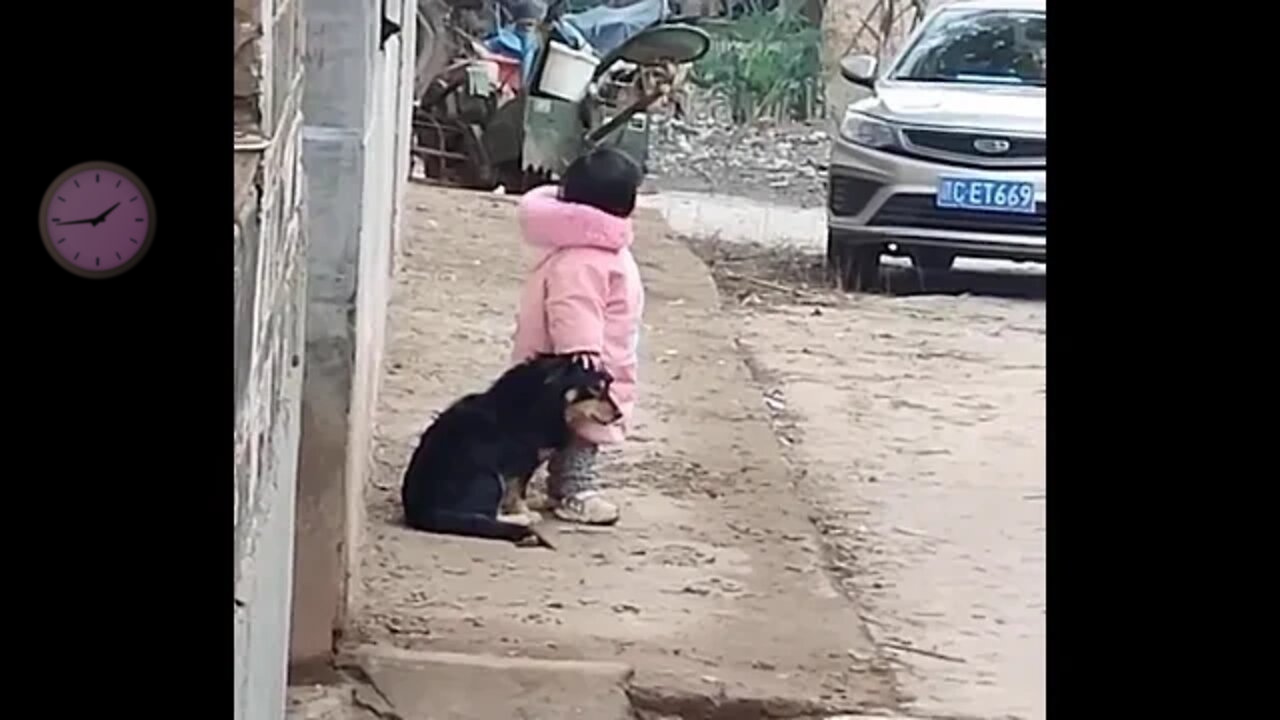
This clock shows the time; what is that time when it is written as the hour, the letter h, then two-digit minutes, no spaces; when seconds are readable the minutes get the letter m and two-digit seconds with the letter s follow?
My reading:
1h44
